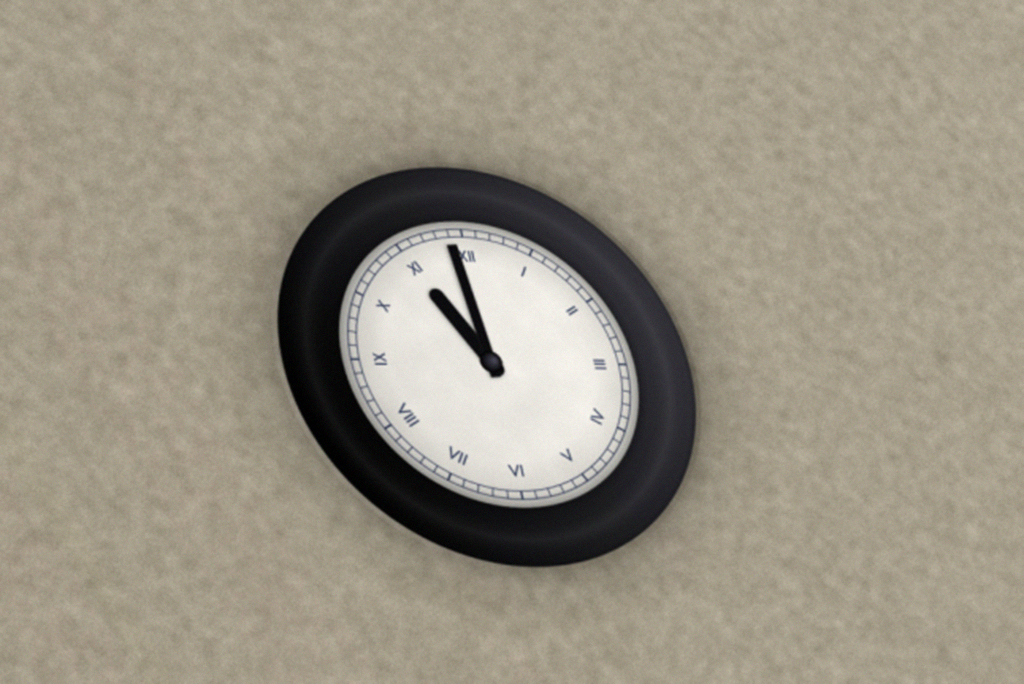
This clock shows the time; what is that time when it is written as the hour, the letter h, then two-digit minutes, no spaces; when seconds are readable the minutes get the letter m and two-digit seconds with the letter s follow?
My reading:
10h59
